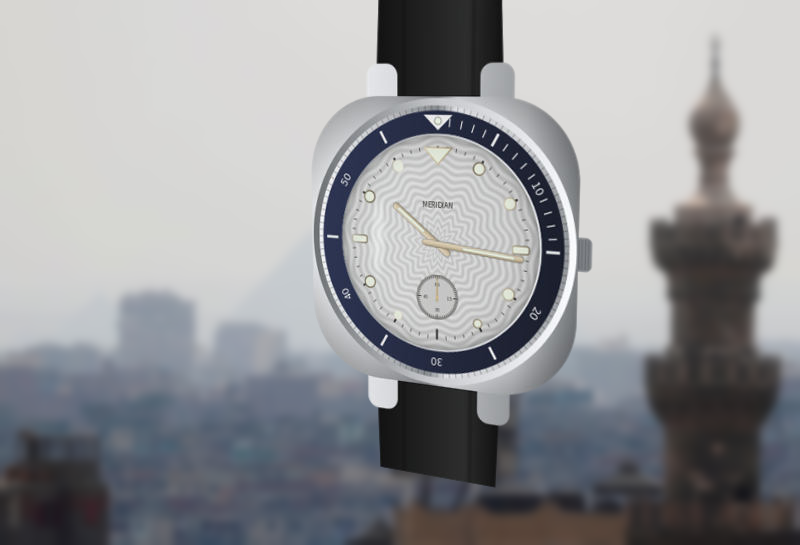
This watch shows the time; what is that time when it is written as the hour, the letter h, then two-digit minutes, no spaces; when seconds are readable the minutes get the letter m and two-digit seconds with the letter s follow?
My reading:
10h16
